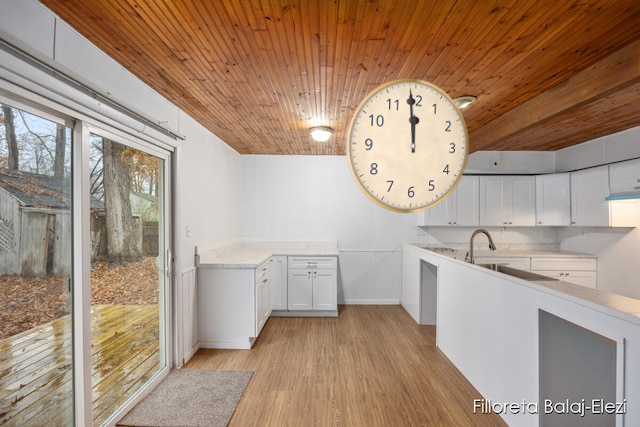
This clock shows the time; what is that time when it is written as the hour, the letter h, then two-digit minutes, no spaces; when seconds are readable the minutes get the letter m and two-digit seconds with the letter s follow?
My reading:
11h59
